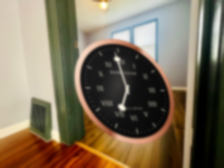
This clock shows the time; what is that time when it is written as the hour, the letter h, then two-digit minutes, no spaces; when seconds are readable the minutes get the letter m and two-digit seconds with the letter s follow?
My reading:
6h59
